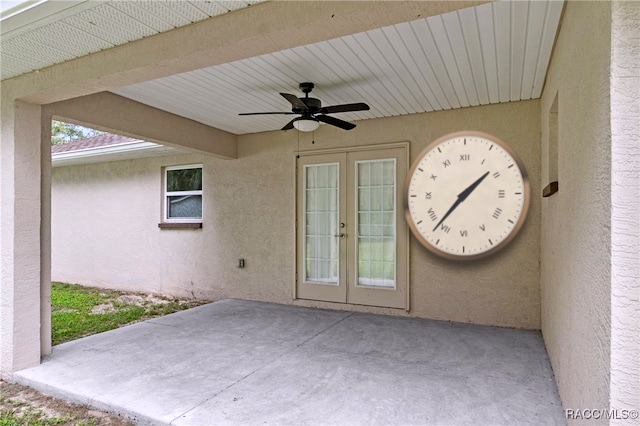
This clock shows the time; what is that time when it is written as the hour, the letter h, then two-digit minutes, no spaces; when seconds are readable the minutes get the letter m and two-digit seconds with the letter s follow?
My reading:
1h37
